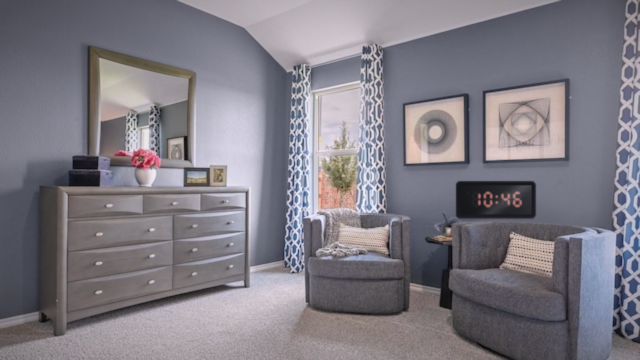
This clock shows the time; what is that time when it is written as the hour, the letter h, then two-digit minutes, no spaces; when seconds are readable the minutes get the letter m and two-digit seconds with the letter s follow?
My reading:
10h46
